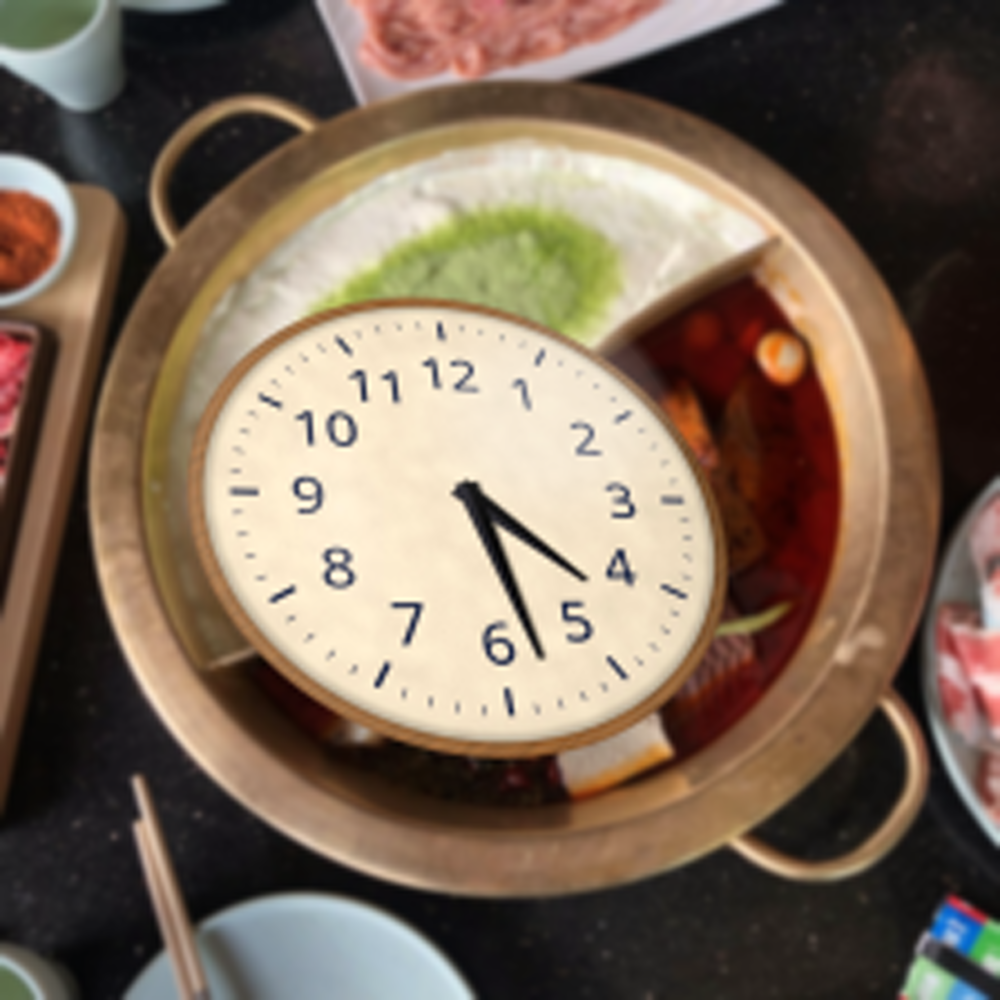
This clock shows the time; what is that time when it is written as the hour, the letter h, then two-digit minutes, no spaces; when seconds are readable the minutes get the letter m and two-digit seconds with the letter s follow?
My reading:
4h28
